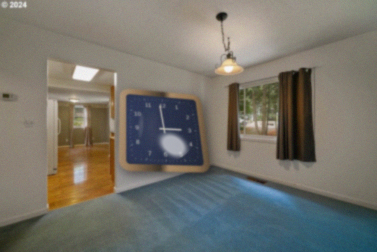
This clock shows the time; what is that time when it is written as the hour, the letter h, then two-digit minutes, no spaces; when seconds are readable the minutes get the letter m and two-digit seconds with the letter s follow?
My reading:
2h59
